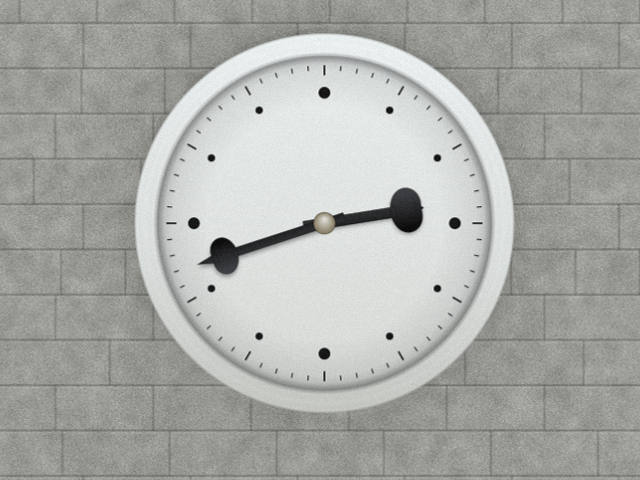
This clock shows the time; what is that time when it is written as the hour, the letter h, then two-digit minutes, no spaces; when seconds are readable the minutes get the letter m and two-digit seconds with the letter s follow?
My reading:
2h42
